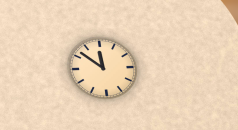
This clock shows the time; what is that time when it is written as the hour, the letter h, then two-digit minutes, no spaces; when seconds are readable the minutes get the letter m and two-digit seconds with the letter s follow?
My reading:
11h52
